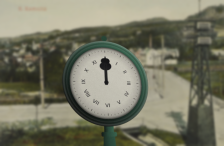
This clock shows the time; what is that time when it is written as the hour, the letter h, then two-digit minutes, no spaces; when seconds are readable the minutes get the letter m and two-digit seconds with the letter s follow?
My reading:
12h00
